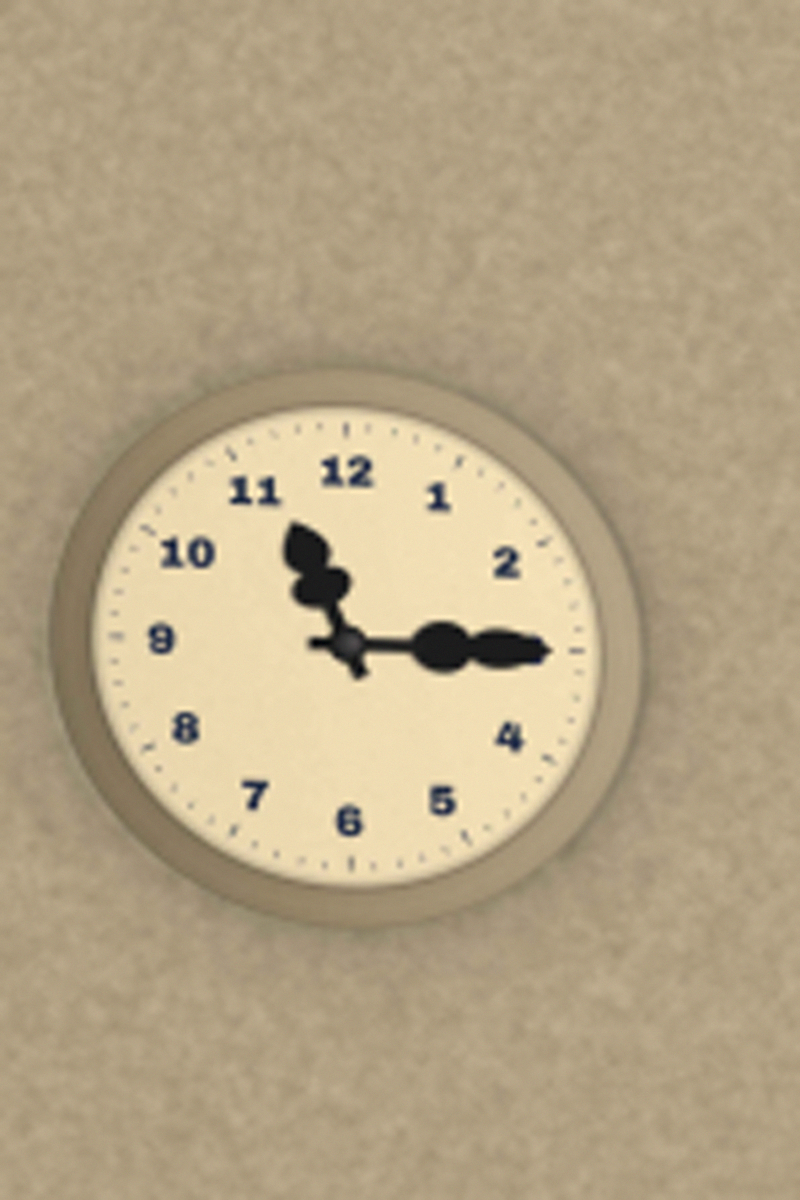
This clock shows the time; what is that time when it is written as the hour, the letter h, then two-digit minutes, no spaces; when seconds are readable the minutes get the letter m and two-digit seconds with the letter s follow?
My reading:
11h15
